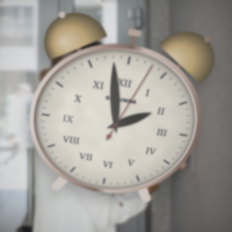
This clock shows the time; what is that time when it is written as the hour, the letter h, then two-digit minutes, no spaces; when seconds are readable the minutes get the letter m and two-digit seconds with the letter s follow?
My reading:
1h58m03s
